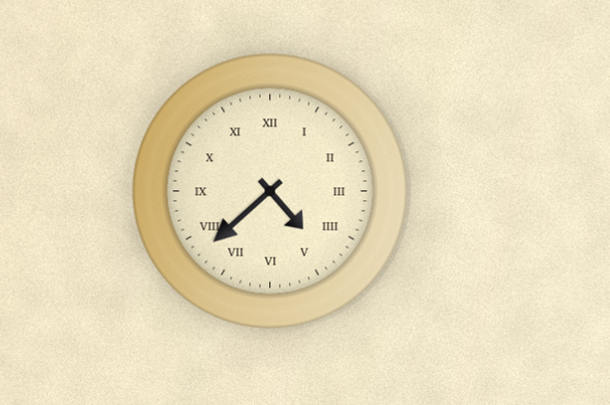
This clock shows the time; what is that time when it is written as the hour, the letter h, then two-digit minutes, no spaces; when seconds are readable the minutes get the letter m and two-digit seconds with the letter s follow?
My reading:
4h38
